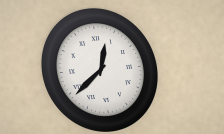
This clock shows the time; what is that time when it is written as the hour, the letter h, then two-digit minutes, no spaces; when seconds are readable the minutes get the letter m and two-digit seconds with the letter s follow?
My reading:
12h39
